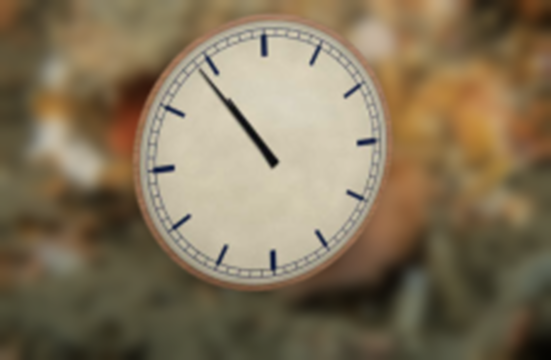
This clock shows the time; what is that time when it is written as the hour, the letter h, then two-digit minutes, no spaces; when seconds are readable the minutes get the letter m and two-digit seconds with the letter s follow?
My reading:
10h54
